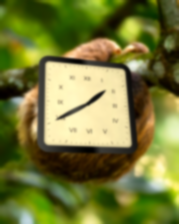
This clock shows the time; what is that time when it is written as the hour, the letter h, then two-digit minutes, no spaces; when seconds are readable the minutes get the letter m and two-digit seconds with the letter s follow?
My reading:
1h40
